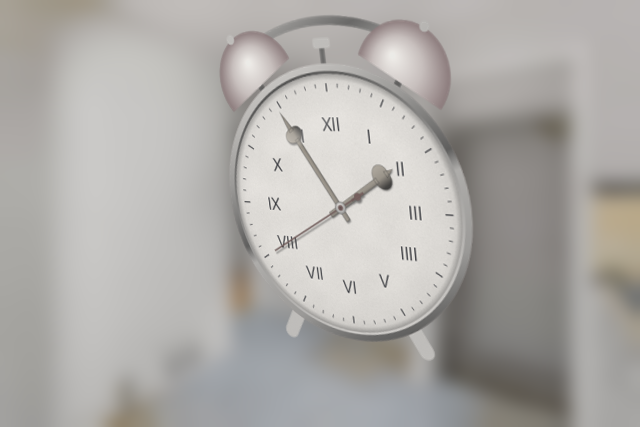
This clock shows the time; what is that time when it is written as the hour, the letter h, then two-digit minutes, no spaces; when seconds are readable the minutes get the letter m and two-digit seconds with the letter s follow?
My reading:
1h54m40s
